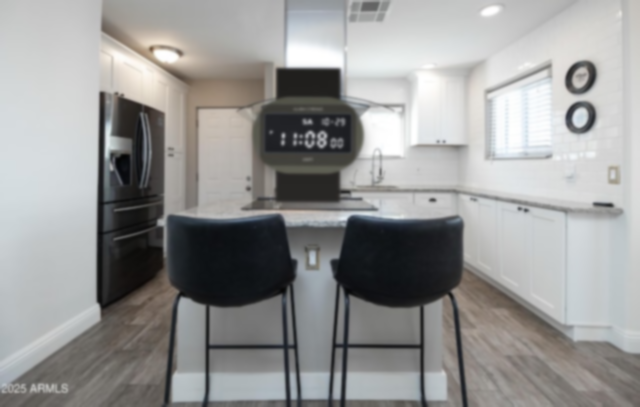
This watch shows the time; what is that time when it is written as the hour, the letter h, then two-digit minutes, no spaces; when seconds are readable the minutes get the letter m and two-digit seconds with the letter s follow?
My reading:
11h08
